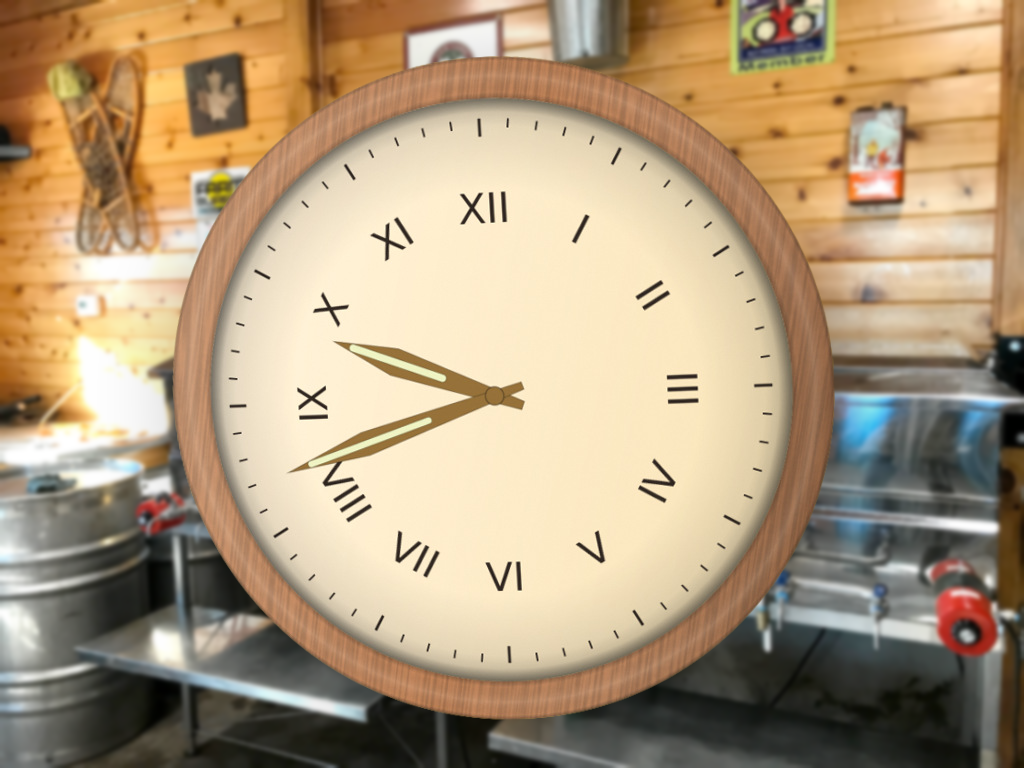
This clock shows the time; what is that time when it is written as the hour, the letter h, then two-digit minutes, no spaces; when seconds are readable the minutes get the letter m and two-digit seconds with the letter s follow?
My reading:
9h42
